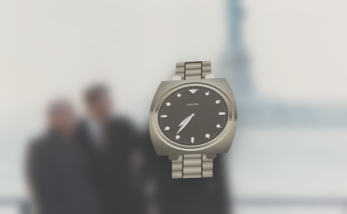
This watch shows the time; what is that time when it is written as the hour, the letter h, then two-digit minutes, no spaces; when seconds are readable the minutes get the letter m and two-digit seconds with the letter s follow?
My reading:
7h36
